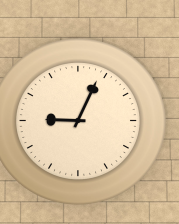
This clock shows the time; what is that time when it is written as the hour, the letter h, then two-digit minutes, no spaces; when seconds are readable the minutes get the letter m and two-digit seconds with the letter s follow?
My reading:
9h04
